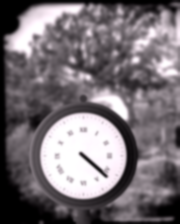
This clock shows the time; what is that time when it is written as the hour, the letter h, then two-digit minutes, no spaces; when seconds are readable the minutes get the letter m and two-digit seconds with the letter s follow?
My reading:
4h22
